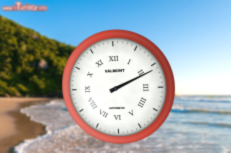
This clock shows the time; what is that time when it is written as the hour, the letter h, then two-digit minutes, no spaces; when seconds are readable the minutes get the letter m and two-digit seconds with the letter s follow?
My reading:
2h11
